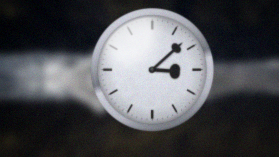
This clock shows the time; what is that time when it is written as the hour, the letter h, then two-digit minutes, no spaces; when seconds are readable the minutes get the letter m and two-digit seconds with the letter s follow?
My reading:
3h08
